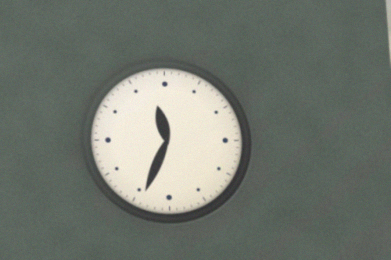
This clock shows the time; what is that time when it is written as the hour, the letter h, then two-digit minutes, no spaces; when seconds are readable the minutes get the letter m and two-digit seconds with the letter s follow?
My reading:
11h34
